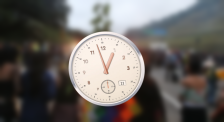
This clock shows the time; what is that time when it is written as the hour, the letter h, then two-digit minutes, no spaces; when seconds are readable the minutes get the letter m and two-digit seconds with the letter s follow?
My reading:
12h58
